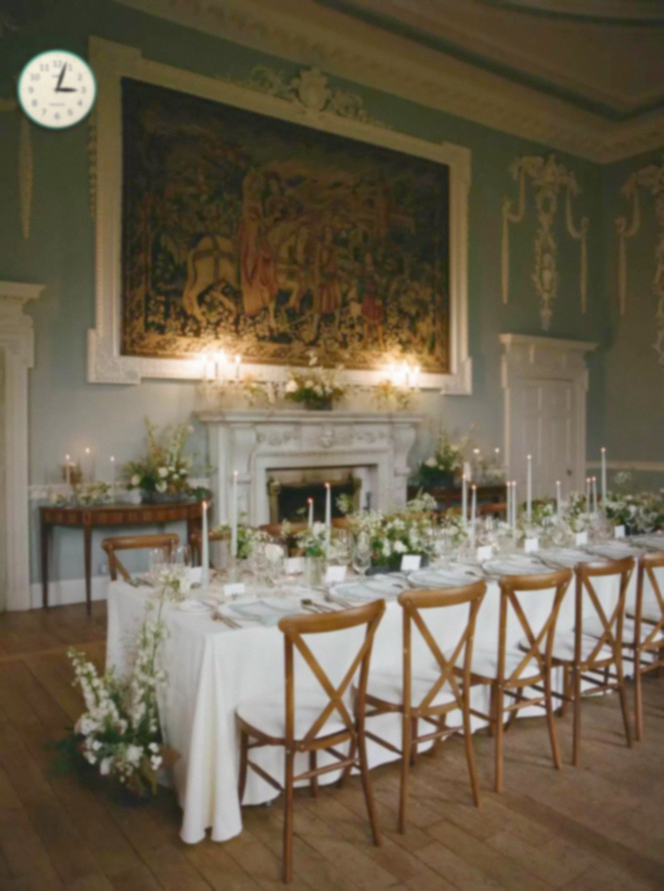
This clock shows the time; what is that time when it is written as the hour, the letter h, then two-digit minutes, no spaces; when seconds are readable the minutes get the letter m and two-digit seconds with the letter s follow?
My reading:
3h03
